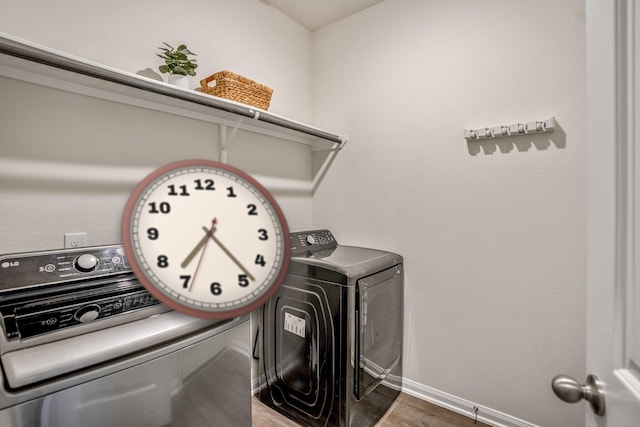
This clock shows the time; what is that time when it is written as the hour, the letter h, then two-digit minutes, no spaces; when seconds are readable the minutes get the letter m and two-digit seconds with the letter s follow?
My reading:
7h23m34s
